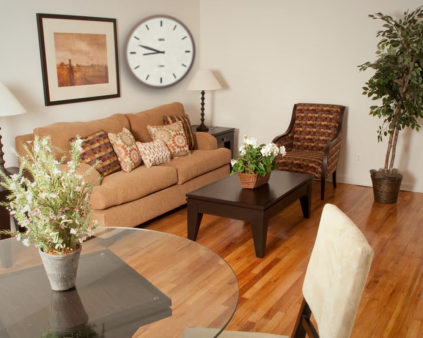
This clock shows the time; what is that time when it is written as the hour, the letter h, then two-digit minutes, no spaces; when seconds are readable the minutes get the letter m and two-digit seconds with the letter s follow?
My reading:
8h48
